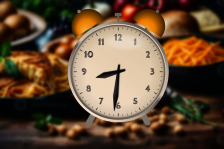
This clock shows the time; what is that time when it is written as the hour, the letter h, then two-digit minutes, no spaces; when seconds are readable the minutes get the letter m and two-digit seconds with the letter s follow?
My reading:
8h31
